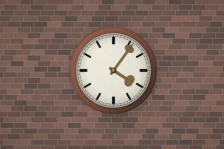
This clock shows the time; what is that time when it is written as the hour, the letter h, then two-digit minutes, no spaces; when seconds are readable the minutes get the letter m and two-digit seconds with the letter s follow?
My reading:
4h06
